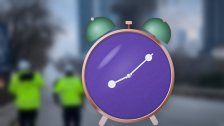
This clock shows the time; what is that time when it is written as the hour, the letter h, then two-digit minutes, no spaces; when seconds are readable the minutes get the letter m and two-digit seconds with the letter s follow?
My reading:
8h08
